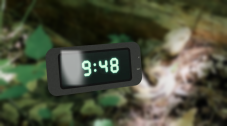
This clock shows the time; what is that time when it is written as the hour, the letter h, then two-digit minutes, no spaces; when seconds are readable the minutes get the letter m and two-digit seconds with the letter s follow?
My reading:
9h48
